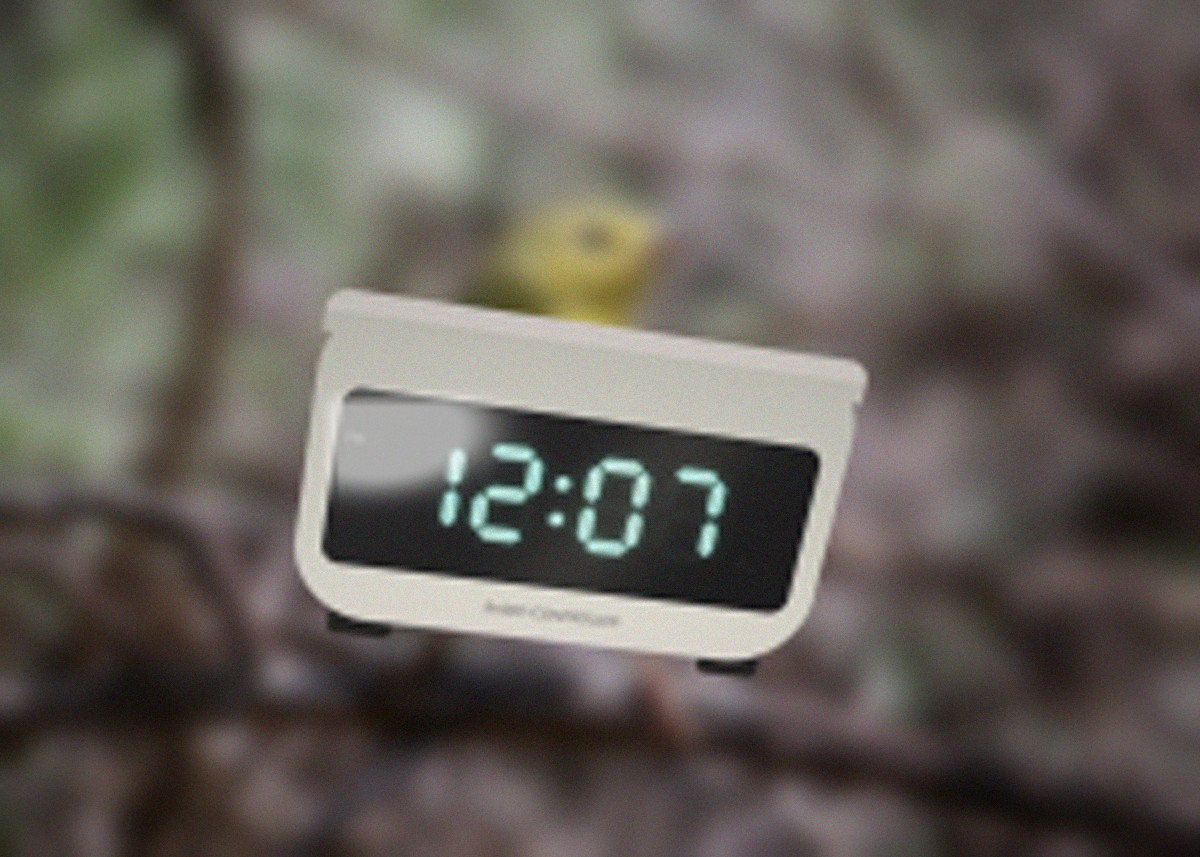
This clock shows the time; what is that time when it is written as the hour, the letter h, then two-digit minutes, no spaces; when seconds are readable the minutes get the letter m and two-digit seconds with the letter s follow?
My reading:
12h07
